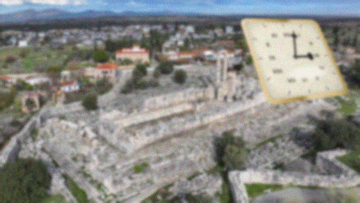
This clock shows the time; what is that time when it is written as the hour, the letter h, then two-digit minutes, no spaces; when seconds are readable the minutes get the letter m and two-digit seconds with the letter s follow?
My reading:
3h03
